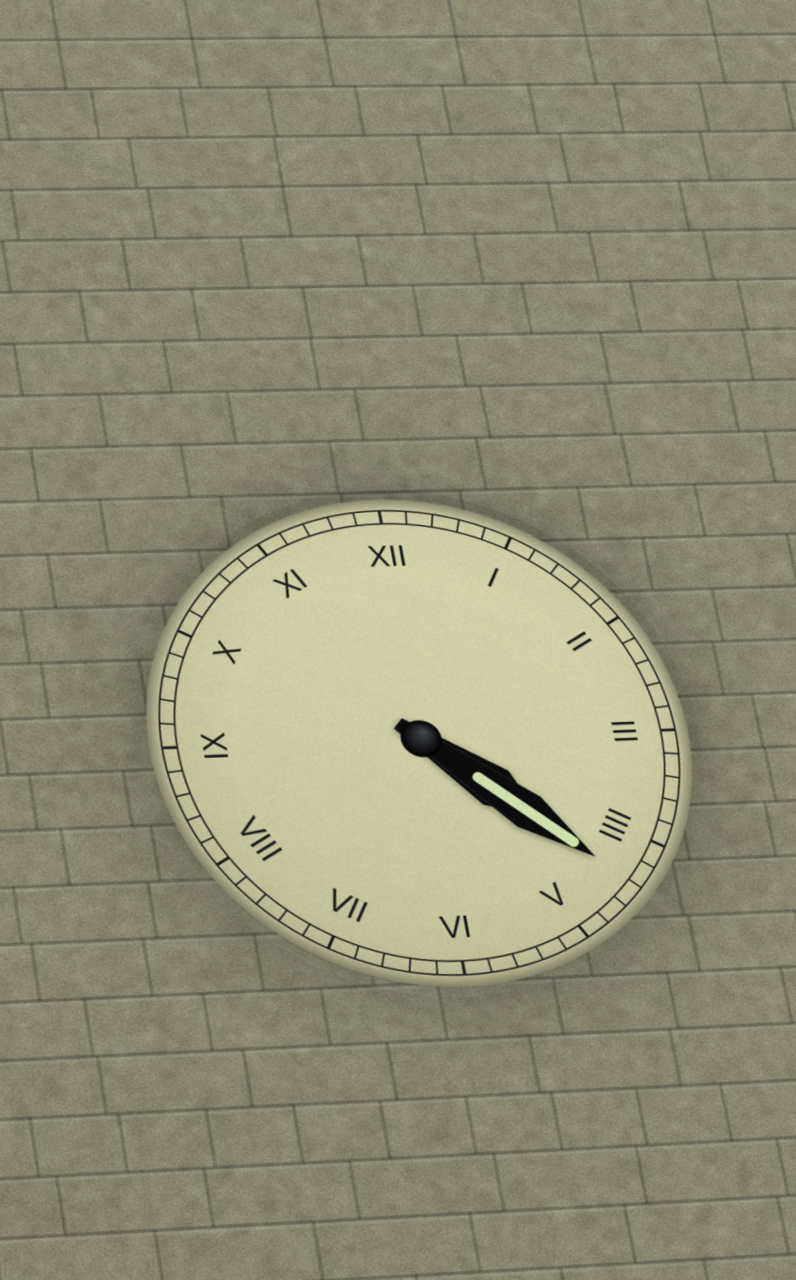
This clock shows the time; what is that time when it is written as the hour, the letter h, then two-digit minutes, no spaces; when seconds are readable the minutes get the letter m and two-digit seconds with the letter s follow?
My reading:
4h22
